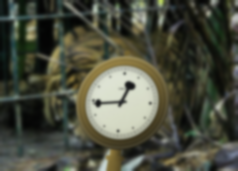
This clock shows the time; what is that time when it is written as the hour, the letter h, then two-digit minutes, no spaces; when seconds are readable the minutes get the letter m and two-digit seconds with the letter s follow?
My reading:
12h44
